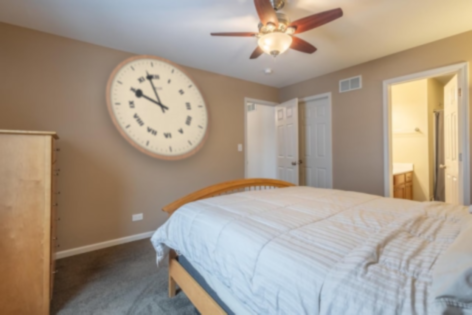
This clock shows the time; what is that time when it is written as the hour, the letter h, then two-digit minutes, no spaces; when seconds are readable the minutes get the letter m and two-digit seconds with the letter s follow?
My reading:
9h58
